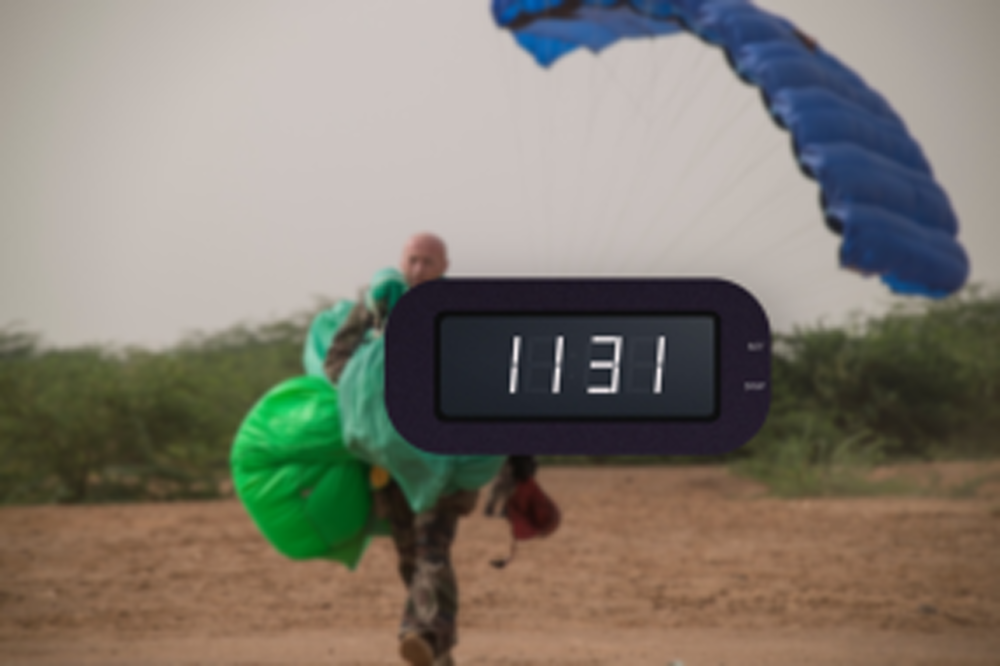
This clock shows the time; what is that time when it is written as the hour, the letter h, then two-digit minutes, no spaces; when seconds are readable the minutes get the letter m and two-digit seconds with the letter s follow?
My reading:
11h31
